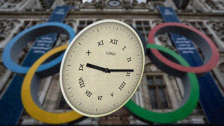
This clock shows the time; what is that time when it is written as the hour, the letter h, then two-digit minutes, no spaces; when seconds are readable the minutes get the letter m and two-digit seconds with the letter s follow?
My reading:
9h14
